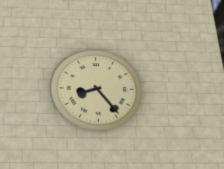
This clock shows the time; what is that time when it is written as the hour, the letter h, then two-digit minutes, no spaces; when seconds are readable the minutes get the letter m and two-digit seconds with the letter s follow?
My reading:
8h24
